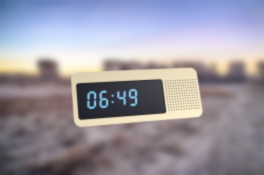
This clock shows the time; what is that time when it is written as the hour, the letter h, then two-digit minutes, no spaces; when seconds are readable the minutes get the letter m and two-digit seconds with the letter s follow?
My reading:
6h49
